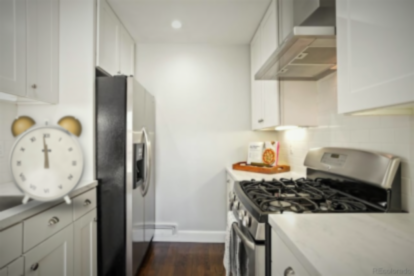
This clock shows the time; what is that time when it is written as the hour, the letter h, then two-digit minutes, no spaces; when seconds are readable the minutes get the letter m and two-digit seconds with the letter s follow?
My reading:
11h59
